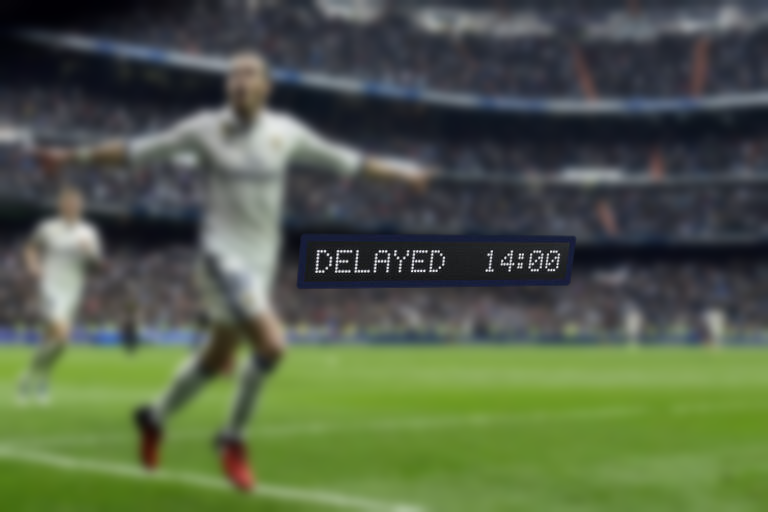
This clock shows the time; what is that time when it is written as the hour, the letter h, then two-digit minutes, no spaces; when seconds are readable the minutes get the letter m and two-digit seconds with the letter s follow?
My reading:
14h00
